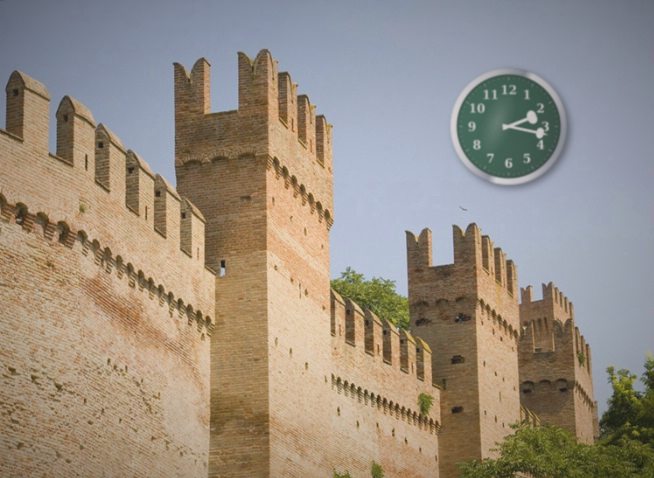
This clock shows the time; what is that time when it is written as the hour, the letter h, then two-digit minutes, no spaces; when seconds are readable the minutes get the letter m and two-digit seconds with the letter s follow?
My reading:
2h17
